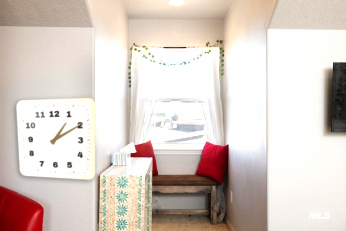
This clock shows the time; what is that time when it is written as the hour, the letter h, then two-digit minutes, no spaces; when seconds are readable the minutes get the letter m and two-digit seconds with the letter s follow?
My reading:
1h10
